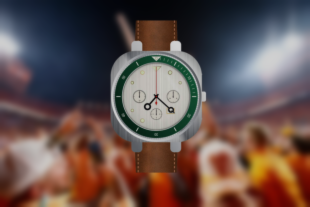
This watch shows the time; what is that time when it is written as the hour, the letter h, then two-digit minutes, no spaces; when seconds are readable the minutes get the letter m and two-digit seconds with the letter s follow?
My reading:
7h22
